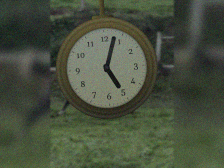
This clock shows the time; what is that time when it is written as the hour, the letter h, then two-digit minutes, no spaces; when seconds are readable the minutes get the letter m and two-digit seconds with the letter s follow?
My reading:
5h03
